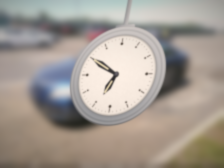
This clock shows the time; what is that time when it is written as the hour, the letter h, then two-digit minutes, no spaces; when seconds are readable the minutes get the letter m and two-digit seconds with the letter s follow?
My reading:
6h50
